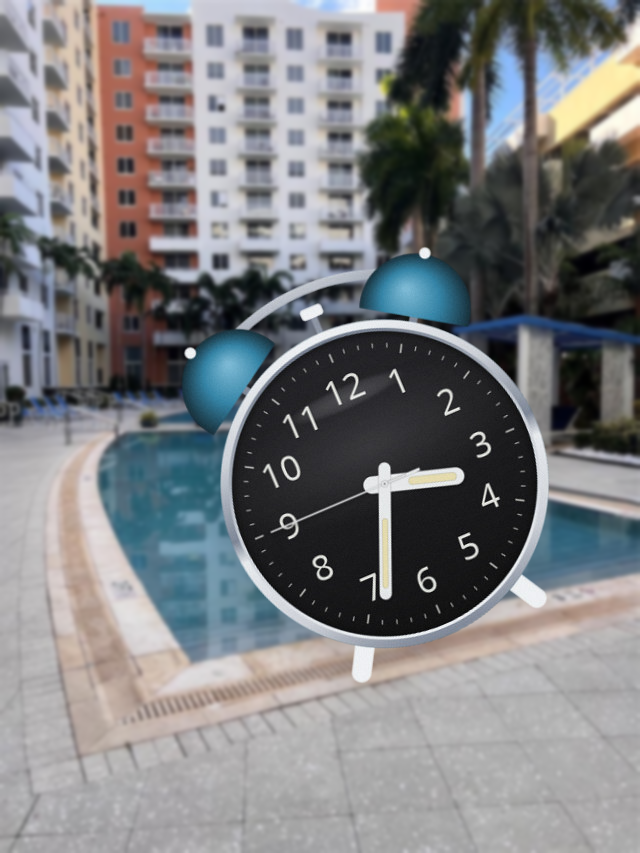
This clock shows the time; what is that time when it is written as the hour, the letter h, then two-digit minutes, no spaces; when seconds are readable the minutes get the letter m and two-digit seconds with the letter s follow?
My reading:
3h33m45s
